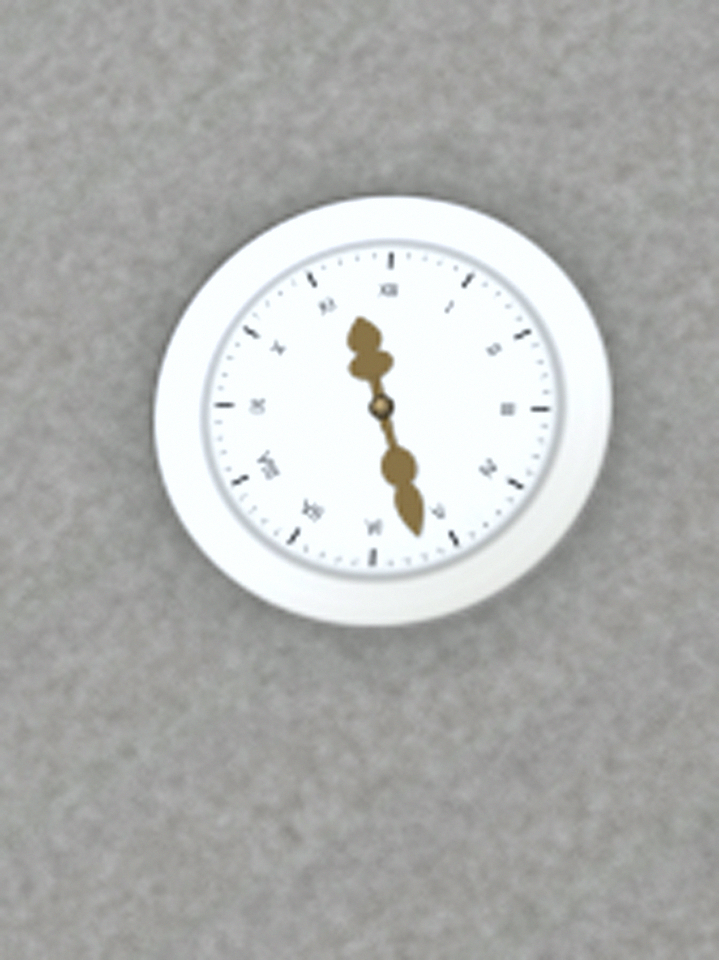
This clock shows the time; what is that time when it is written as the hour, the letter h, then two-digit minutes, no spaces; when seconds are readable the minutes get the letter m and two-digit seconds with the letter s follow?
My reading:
11h27
